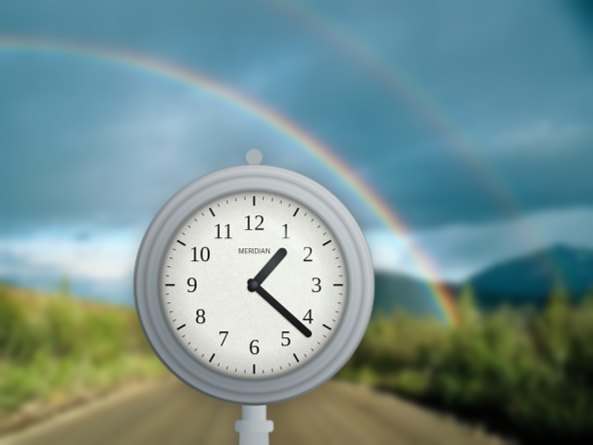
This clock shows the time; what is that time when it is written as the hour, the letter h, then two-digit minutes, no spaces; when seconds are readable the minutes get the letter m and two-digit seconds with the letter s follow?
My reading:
1h22
